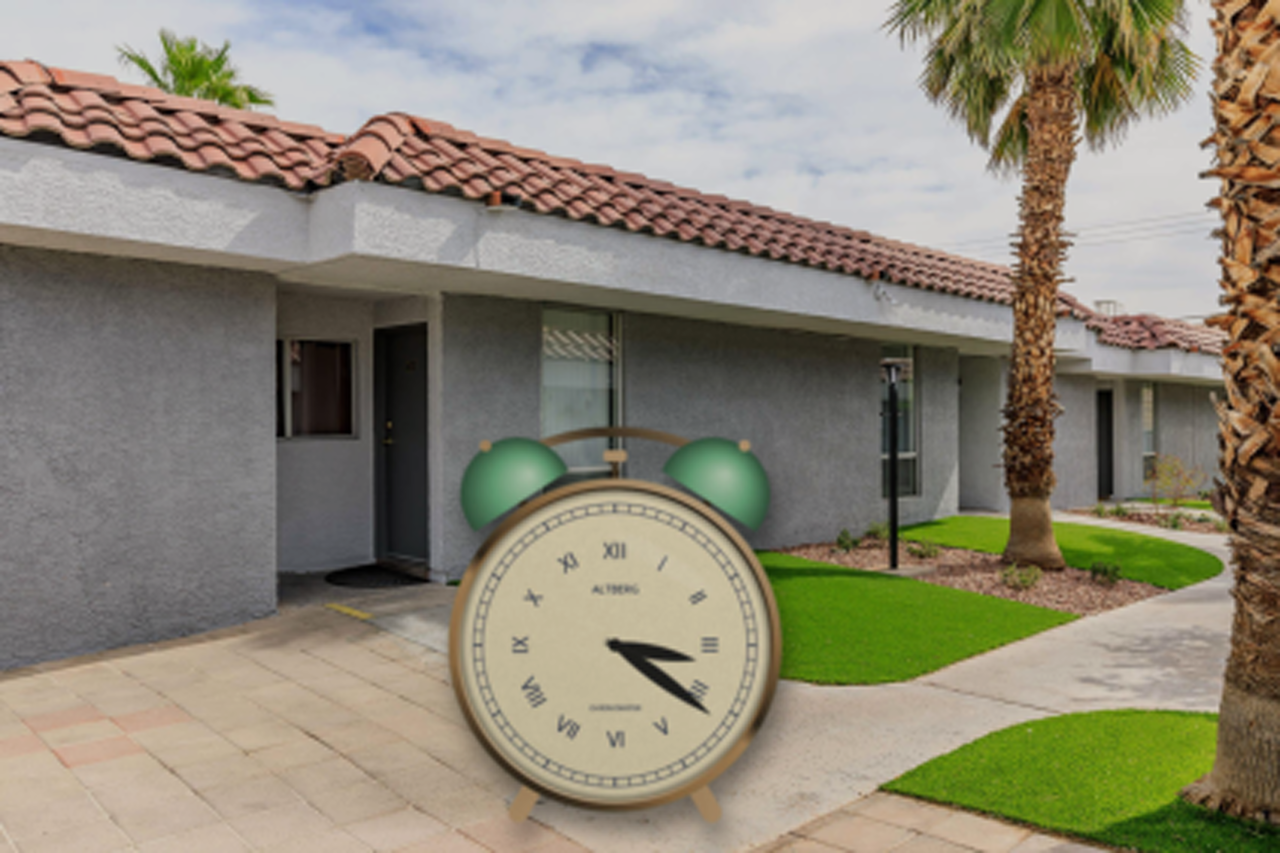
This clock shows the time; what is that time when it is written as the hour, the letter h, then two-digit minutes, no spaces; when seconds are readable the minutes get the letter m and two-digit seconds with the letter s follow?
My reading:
3h21
